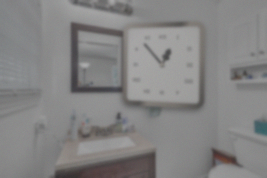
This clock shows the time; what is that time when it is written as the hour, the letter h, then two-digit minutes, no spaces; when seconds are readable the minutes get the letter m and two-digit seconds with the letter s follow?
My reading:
12h53
